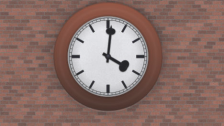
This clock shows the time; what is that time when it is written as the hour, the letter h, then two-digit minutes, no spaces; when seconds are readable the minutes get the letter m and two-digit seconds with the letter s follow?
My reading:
4h01
